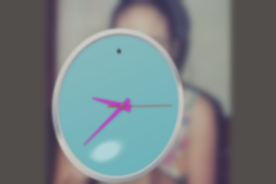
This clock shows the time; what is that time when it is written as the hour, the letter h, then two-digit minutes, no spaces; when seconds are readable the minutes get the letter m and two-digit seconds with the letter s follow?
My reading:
9h39m16s
